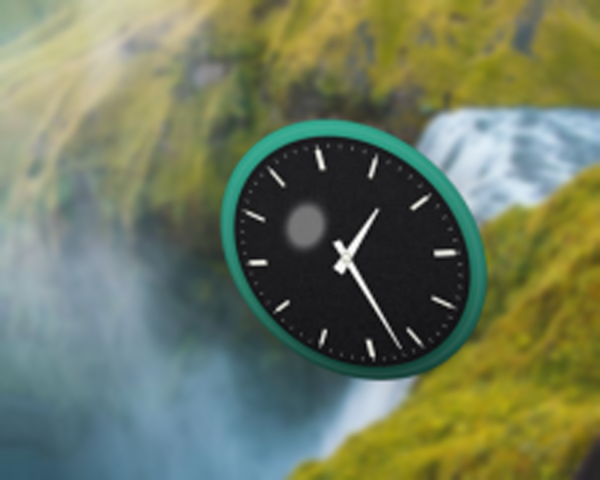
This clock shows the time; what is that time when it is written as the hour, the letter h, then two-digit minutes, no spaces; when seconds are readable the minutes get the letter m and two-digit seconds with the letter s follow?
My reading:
1h27
